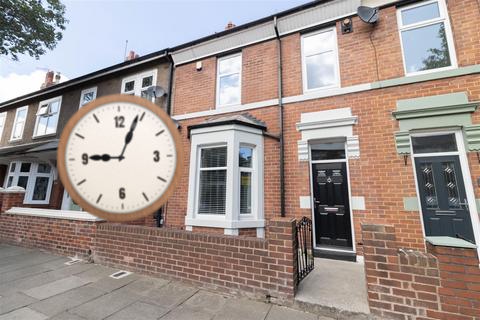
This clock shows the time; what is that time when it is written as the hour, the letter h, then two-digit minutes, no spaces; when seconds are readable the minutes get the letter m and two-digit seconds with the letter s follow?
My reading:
9h04
